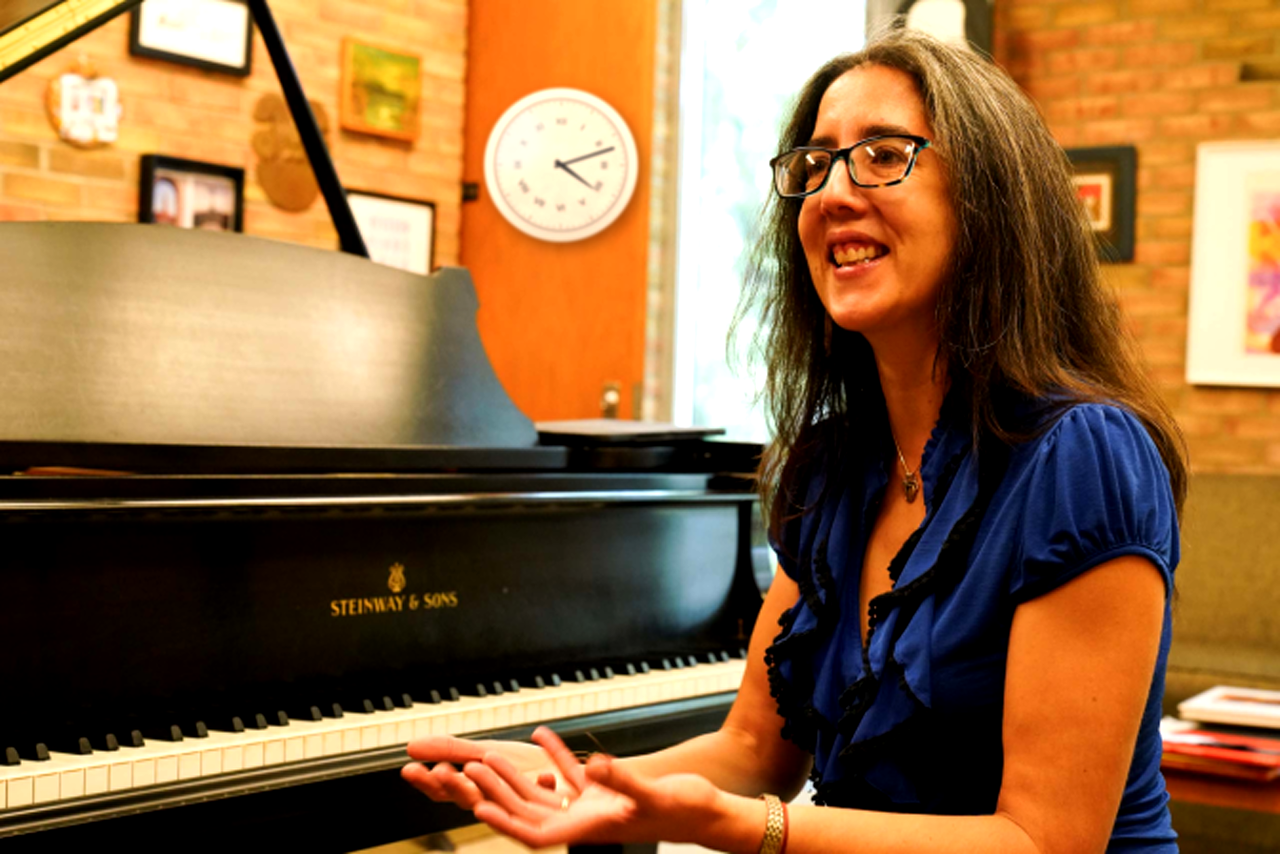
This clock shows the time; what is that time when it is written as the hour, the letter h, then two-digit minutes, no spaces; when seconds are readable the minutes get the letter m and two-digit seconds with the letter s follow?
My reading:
4h12
